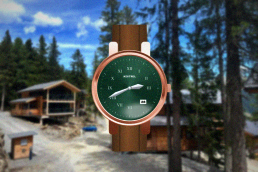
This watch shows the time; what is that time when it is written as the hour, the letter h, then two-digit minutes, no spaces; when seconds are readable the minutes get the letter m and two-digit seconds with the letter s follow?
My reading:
2h41
